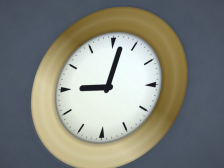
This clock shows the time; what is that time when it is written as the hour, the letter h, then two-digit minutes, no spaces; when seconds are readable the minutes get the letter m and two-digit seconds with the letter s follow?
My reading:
9h02
